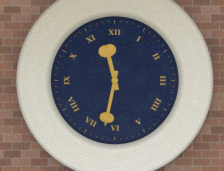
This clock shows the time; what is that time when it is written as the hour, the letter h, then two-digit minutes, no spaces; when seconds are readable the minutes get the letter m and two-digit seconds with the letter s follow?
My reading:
11h32
